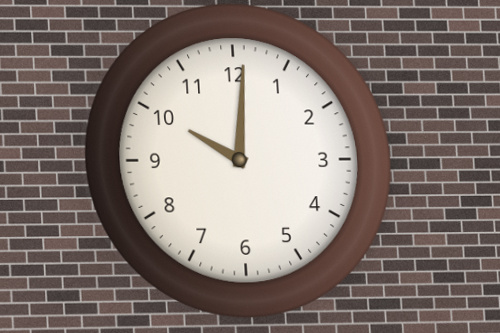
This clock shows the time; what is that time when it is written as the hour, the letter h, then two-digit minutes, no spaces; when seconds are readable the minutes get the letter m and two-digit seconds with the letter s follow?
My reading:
10h01
